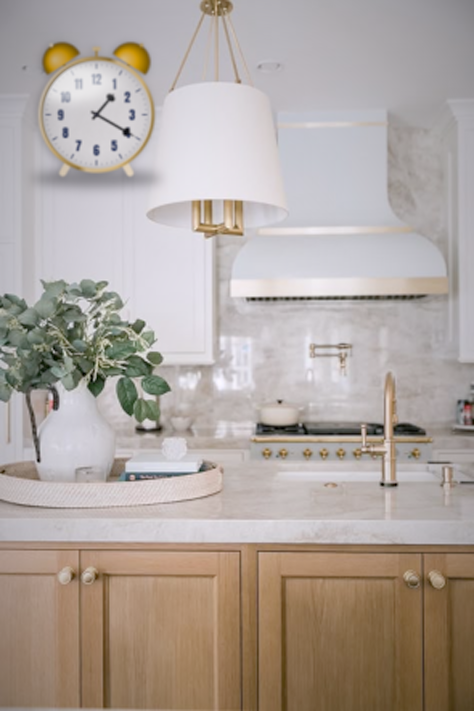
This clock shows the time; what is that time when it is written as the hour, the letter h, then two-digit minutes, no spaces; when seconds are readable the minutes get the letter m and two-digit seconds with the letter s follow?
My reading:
1h20
